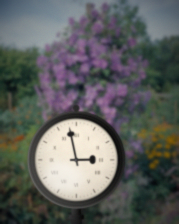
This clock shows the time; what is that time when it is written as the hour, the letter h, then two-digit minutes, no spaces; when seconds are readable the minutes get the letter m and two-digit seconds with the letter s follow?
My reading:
2h58
